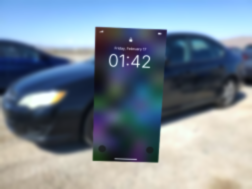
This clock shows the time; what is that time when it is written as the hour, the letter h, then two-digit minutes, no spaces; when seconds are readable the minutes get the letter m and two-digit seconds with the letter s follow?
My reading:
1h42
